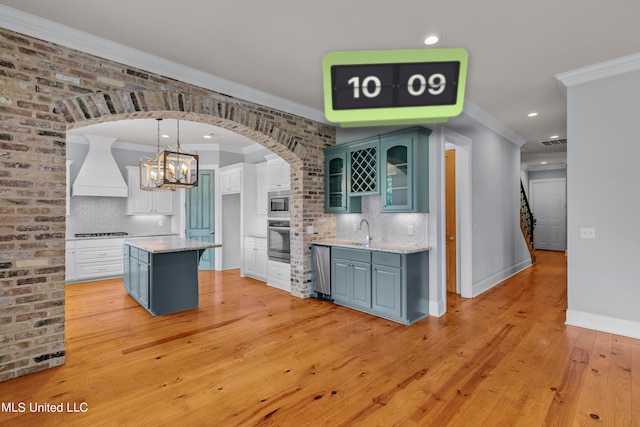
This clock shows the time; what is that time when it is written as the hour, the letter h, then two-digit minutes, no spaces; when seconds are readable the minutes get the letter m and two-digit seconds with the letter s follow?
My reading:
10h09
